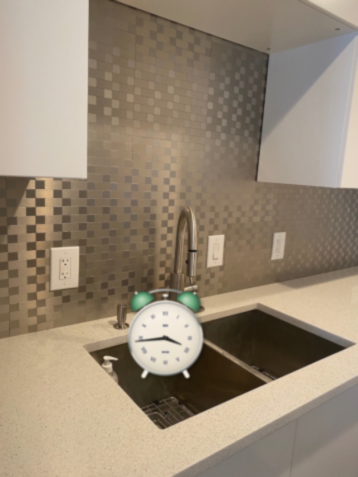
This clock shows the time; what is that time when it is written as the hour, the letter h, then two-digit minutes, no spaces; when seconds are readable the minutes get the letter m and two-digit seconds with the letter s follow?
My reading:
3h44
